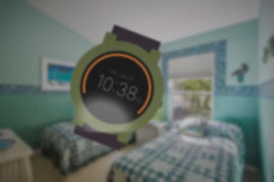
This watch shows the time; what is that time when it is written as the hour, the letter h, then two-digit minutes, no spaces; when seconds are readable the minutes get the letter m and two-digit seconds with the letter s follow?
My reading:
10h38
